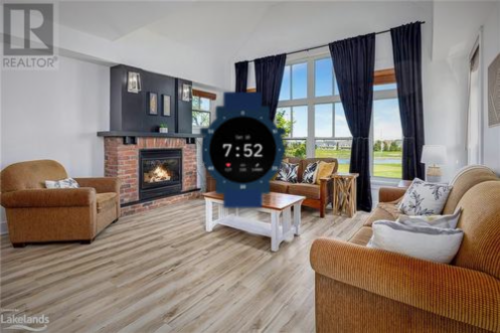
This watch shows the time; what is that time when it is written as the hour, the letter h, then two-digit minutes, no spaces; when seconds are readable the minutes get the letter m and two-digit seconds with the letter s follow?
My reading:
7h52
